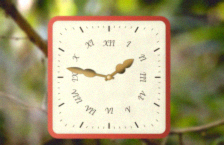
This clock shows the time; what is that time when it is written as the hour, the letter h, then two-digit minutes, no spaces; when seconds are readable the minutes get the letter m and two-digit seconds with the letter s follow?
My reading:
1h47
